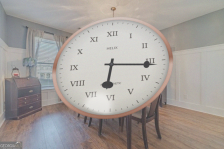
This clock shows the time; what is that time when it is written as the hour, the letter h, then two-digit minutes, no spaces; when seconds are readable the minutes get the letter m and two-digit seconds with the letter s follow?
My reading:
6h16
